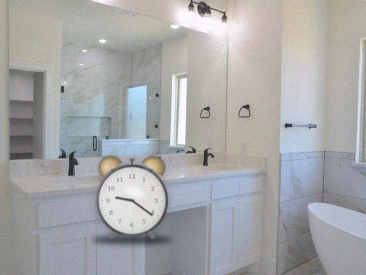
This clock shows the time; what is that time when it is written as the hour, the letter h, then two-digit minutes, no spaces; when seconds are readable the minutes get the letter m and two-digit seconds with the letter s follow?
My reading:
9h21
